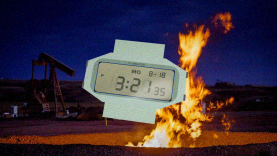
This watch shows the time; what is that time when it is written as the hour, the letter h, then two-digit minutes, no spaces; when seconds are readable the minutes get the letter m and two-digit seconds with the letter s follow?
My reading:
3h21m35s
